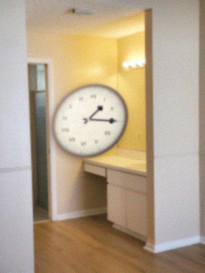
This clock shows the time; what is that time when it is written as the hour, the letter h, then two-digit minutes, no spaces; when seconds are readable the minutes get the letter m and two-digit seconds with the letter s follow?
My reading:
1h15
